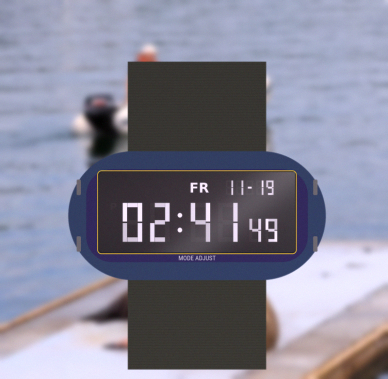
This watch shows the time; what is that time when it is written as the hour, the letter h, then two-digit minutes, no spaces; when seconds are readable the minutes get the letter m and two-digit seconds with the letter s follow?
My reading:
2h41m49s
